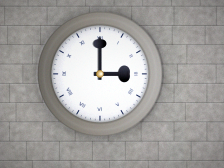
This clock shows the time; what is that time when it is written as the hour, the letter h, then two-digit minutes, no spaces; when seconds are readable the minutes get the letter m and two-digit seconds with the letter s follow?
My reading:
3h00
